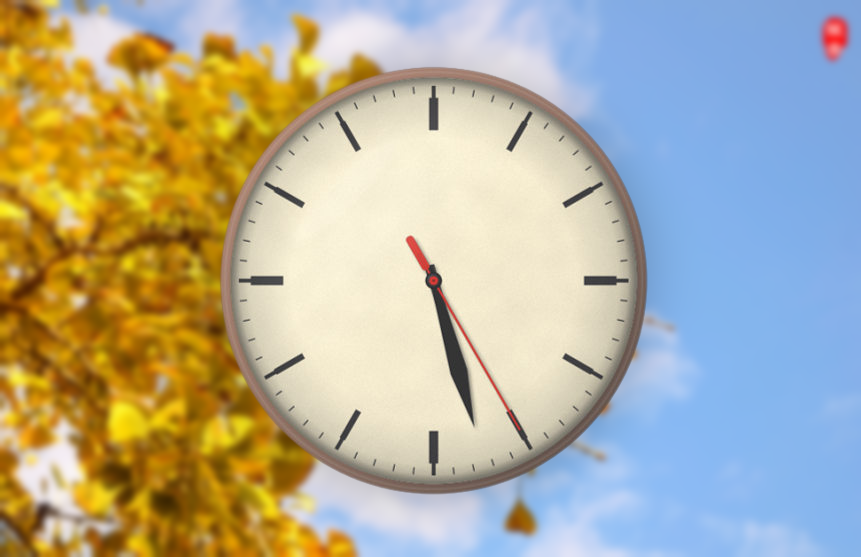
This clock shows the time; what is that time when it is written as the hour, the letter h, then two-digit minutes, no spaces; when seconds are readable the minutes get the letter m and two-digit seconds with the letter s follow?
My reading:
5h27m25s
